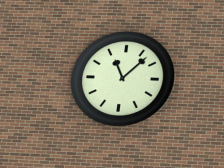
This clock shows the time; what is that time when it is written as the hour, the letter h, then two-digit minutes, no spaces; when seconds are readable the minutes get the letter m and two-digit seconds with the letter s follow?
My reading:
11h07
